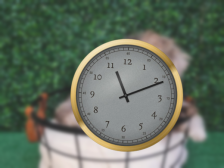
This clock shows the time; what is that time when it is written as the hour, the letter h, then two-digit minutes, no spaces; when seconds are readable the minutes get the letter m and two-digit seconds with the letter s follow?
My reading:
11h11
